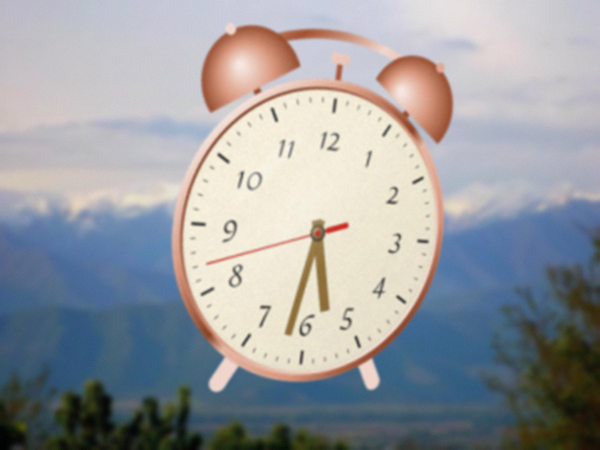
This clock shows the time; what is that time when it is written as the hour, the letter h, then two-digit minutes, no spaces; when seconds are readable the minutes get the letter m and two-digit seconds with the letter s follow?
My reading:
5h31m42s
